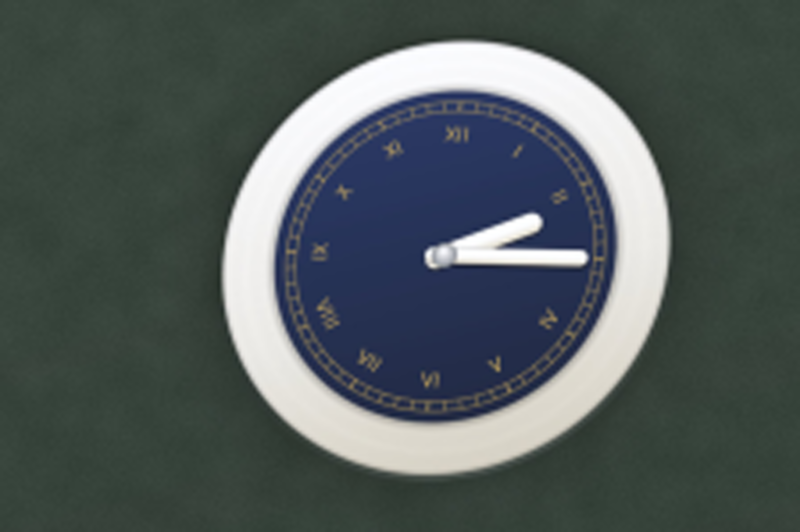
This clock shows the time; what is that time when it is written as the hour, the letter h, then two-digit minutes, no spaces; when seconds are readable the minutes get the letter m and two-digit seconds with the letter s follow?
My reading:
2h15
